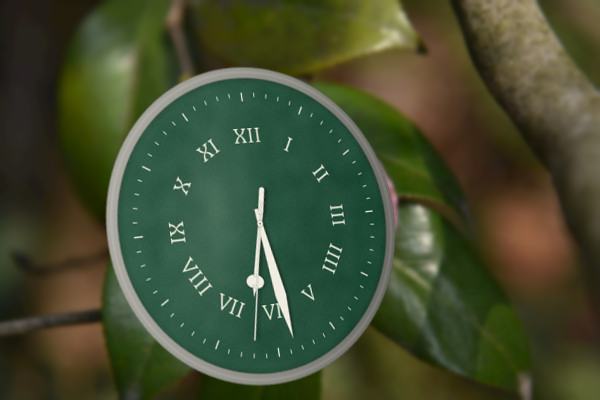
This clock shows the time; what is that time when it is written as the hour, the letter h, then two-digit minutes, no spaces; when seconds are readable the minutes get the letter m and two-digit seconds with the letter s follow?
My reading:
6h28m32s
